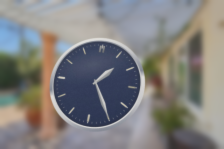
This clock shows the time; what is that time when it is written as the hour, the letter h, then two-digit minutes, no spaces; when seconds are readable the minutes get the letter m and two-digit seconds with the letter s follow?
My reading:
1h25
